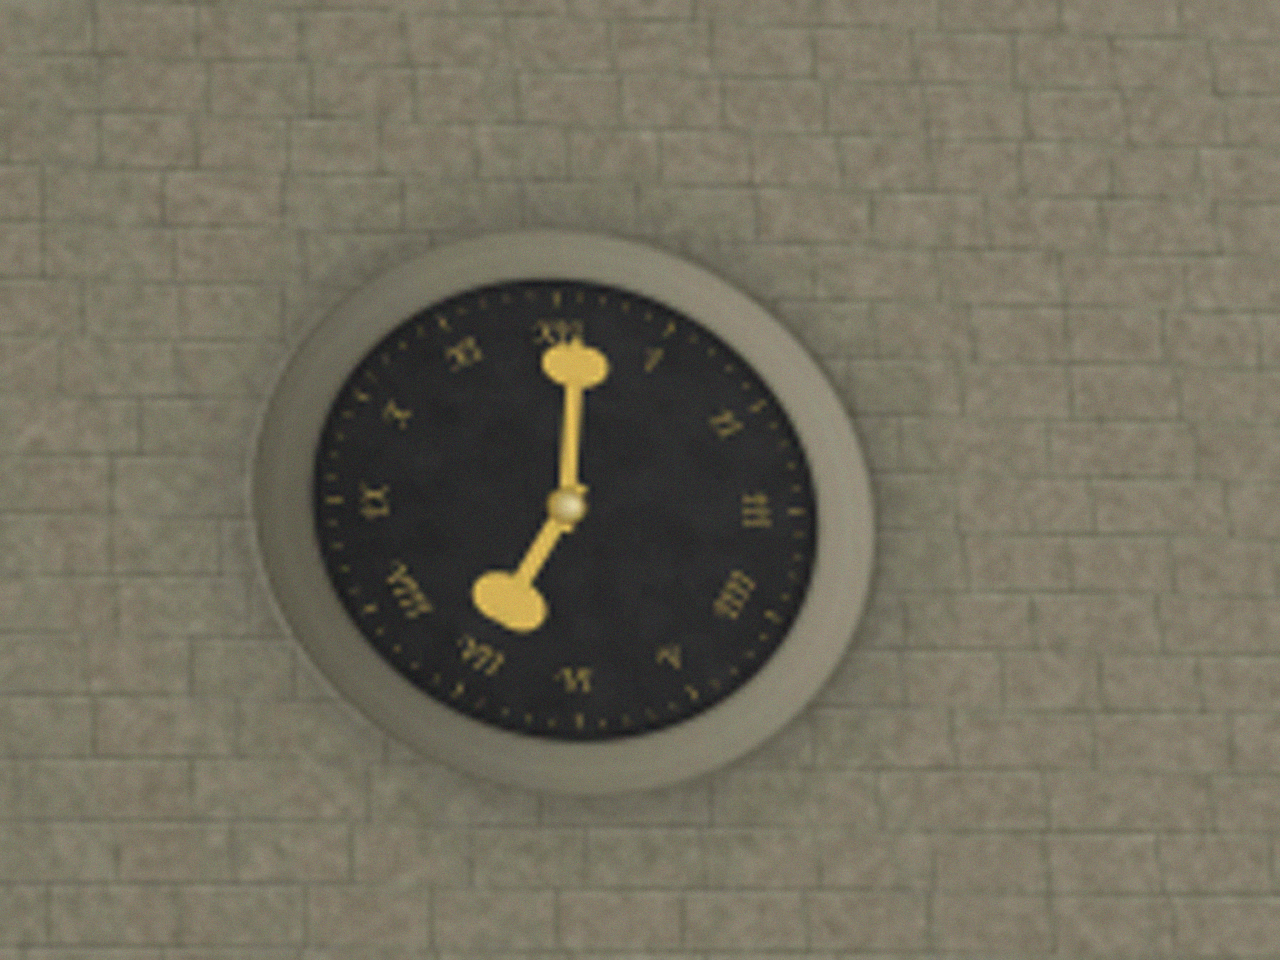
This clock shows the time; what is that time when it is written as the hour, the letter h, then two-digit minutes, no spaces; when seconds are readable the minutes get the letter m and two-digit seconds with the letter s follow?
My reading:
7h01
